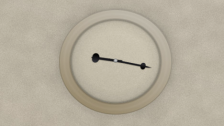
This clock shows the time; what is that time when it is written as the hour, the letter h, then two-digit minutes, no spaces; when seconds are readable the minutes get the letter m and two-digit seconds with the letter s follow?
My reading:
9h17
